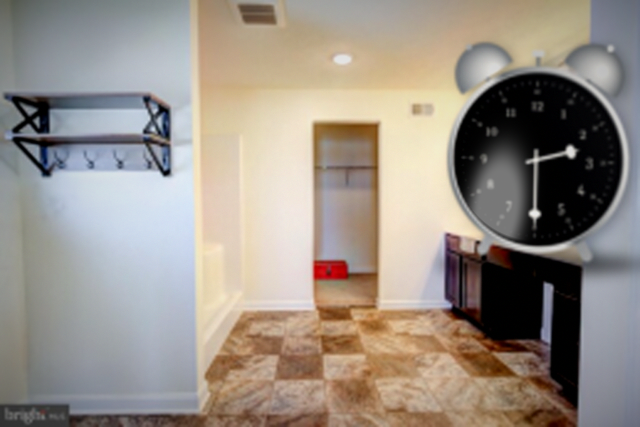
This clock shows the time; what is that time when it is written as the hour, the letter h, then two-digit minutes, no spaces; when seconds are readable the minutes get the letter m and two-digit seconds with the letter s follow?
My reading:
2h30
